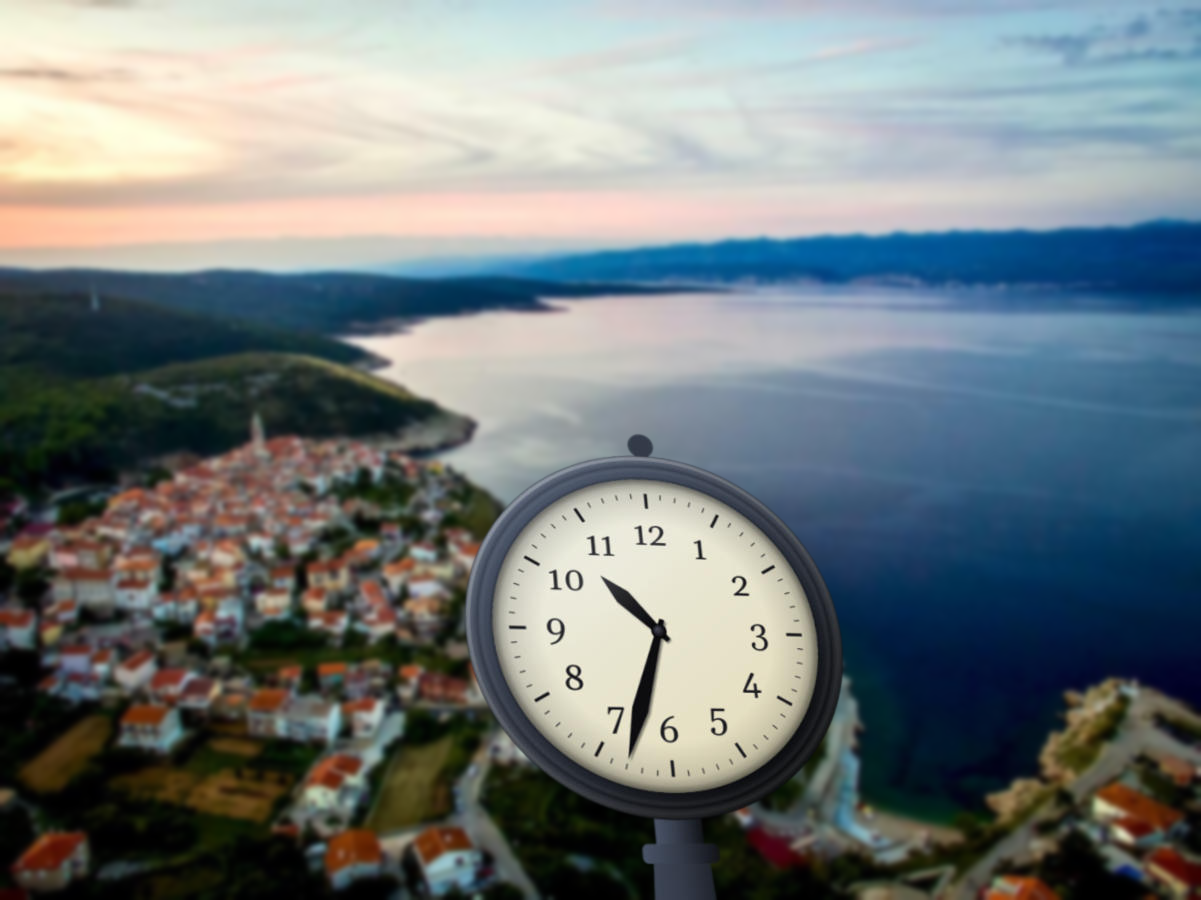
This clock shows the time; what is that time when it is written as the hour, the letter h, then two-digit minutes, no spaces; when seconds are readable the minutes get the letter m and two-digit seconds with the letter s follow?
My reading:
10h33
